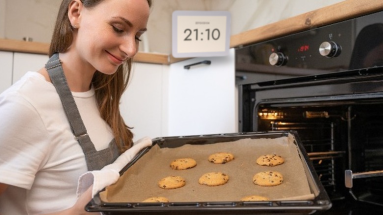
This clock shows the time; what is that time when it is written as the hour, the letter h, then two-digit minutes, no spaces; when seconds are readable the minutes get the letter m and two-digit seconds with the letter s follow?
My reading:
21h10
